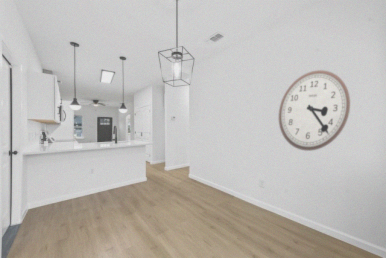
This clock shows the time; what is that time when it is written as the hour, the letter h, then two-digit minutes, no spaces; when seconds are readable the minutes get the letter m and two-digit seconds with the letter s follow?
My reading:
3h23
